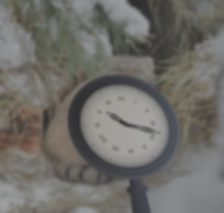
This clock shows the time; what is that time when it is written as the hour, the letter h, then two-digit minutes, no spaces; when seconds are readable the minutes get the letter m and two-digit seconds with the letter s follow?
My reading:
10h18
